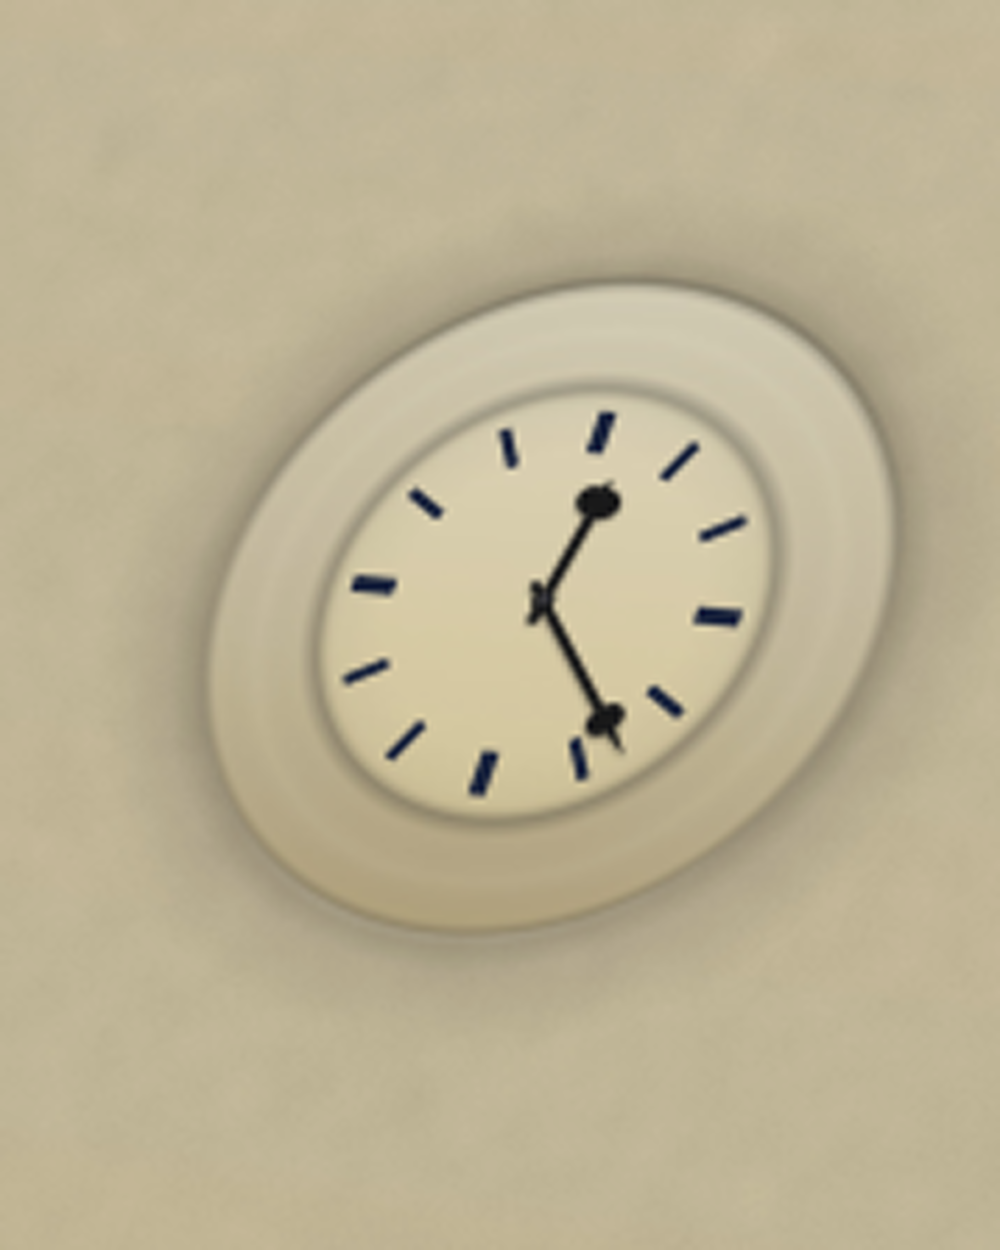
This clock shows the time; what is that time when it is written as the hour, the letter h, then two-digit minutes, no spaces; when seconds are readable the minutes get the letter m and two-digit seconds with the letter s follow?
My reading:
12h23
